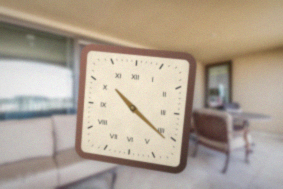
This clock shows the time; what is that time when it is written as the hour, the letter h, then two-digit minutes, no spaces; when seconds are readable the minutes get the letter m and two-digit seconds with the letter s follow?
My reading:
10h21
